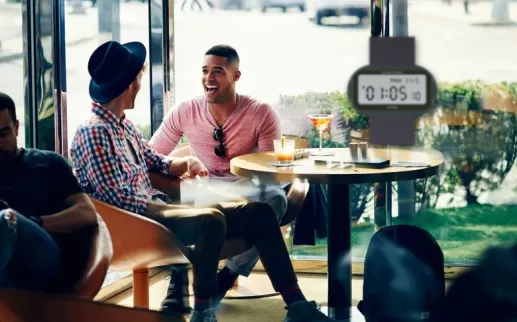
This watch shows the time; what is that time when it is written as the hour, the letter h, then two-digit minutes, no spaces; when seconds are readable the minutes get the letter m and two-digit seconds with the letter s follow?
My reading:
1h05
